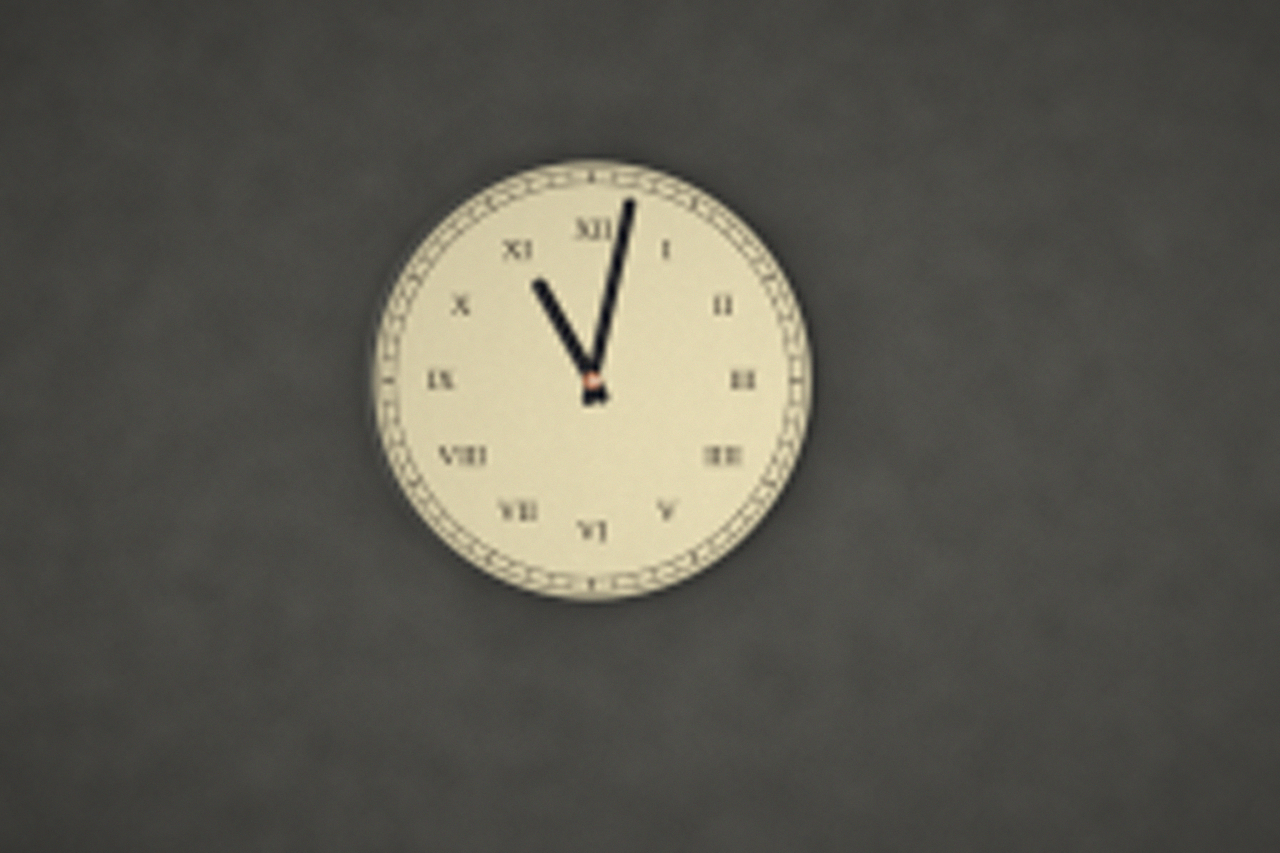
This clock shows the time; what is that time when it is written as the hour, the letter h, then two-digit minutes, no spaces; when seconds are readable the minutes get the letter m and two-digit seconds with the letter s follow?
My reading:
11h02
